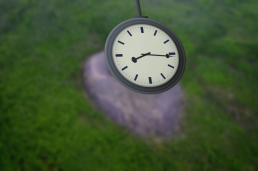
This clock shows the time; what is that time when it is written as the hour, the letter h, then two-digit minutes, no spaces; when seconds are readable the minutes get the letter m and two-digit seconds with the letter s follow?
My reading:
8h16
